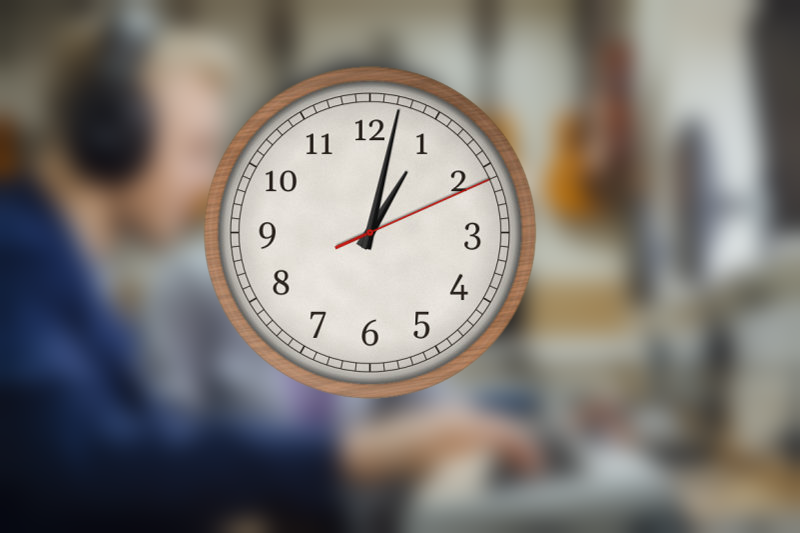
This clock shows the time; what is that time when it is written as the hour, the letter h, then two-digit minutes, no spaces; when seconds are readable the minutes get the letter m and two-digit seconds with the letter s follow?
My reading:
1h02m11s
